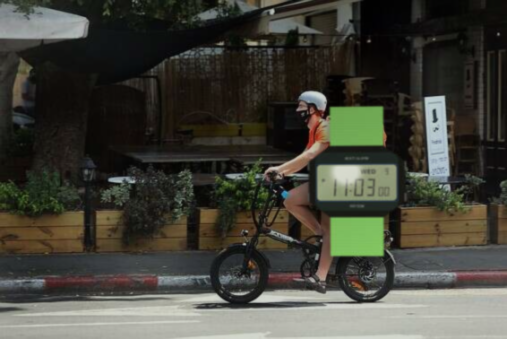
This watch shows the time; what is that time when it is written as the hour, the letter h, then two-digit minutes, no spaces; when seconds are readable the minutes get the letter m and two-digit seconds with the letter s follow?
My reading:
11h03
